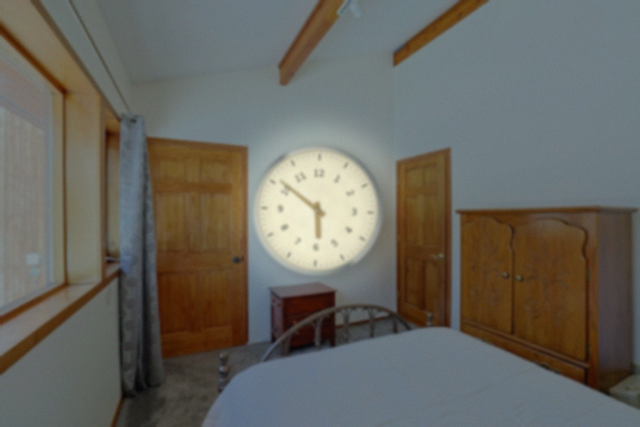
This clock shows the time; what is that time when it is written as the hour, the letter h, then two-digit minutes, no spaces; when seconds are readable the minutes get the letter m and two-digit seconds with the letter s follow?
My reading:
5h51
